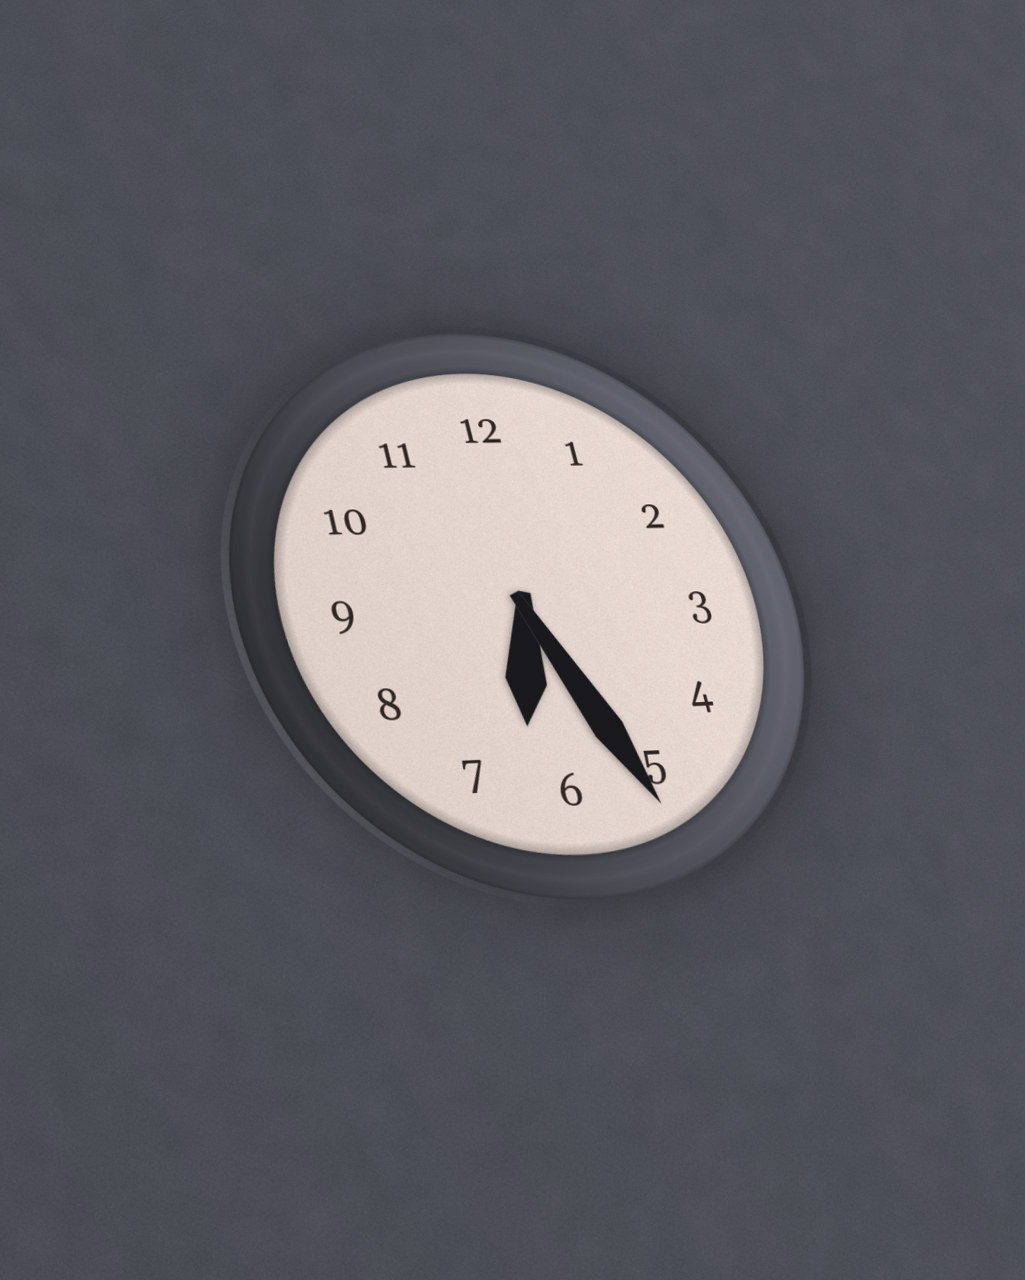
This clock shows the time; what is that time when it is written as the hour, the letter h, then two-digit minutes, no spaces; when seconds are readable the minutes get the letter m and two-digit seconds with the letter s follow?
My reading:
6h26
